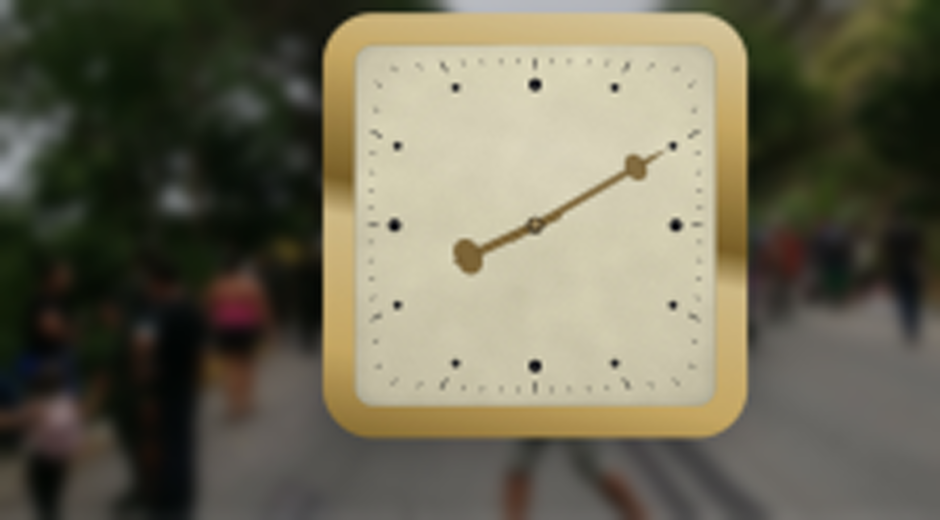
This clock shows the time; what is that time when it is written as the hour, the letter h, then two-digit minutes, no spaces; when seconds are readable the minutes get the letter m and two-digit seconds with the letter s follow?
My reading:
8h10
